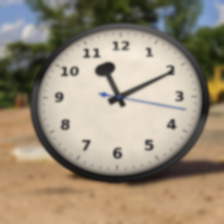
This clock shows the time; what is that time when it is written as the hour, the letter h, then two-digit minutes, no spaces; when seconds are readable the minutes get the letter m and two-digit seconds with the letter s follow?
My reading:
11h10m17s
